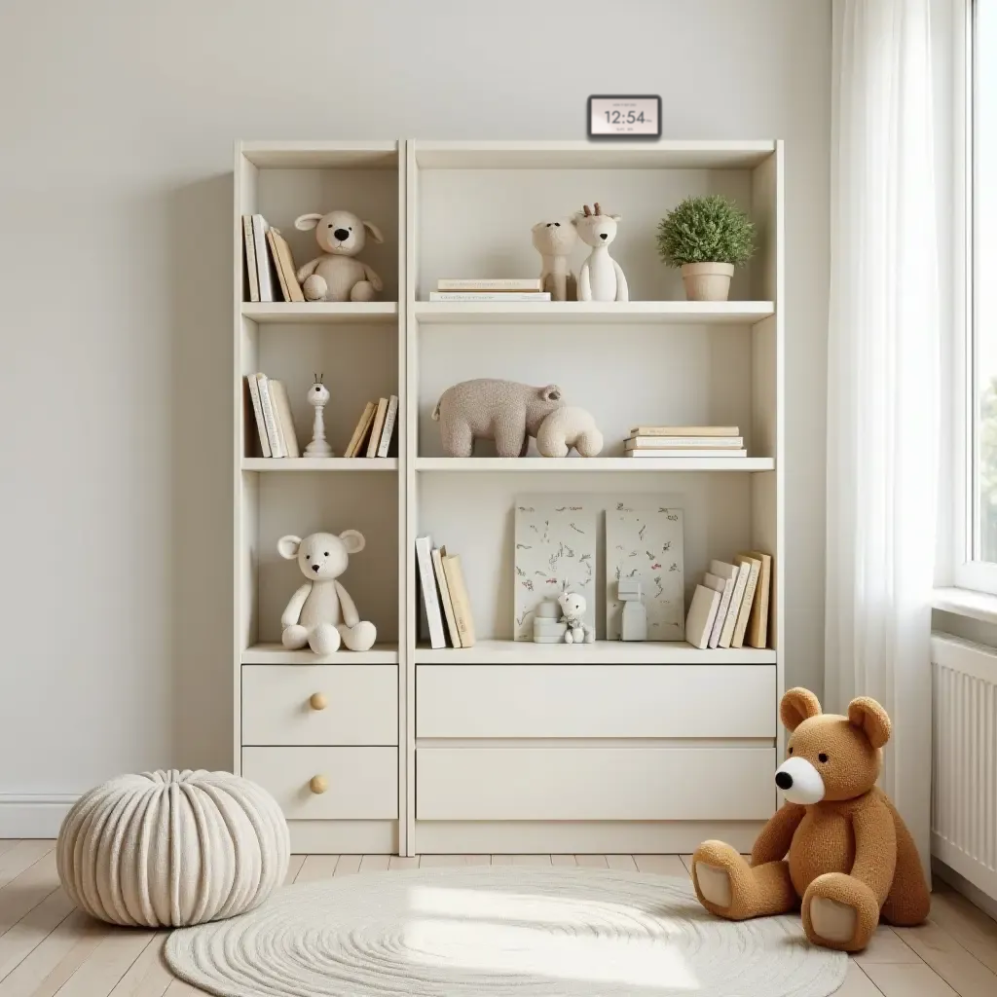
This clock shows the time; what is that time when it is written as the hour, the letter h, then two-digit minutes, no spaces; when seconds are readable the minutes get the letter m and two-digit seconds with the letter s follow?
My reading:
12h54
